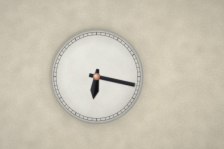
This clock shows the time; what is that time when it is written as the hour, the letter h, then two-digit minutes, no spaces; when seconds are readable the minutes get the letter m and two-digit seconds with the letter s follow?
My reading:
6h17
